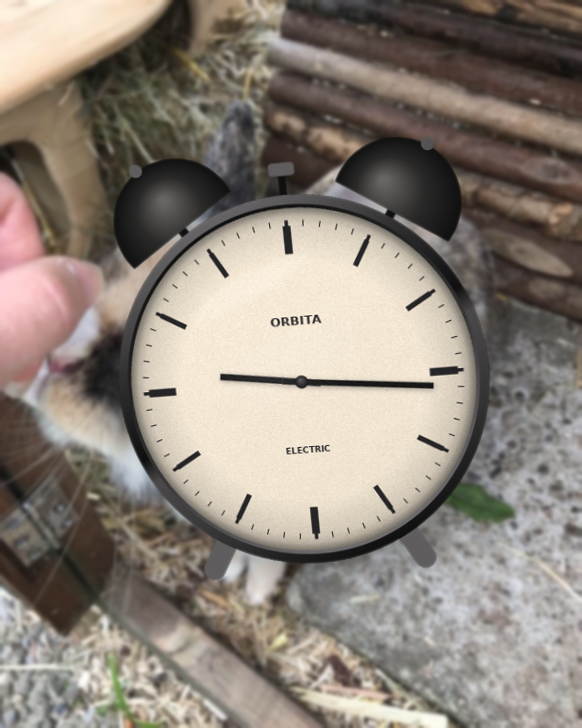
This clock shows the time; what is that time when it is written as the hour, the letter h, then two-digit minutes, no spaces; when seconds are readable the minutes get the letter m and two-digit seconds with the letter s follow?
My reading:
9h16
